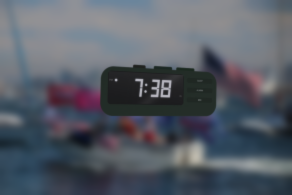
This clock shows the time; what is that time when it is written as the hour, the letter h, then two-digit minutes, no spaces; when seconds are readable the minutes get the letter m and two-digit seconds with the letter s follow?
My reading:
7h38
